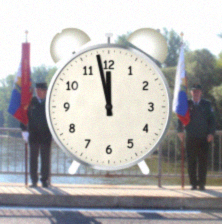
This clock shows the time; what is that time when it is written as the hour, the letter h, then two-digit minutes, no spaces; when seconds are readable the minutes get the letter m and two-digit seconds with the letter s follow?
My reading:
11h58
